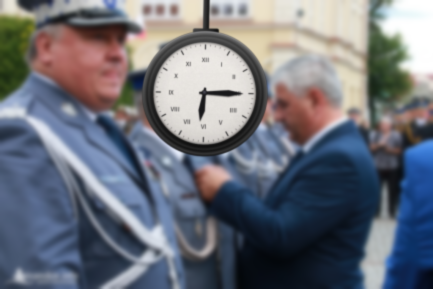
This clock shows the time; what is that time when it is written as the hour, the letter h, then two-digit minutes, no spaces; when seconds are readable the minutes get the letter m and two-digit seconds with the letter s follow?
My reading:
6h15
